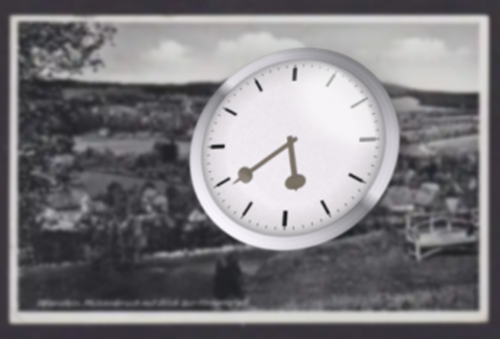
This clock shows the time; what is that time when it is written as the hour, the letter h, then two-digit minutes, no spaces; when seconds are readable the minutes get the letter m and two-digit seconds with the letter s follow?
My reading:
5h39
